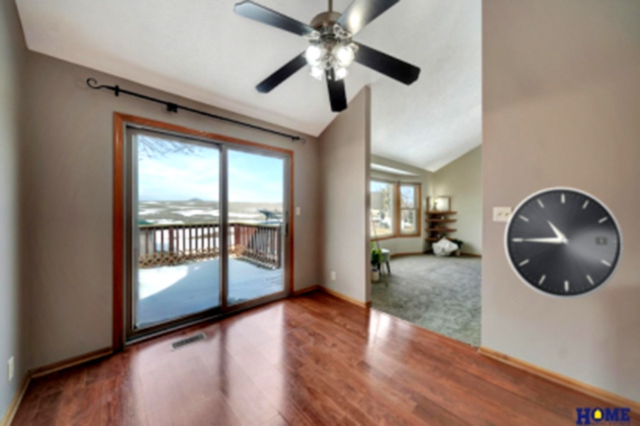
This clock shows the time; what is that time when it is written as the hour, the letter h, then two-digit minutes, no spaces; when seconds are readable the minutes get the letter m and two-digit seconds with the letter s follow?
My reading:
10h45
